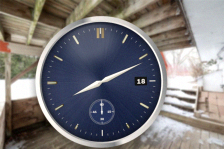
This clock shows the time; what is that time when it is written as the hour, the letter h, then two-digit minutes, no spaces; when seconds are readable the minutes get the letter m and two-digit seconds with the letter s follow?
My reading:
8h11
